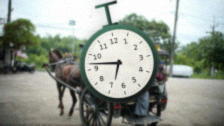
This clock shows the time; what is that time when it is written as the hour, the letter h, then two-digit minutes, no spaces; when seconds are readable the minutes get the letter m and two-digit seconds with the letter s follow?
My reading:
6h47
